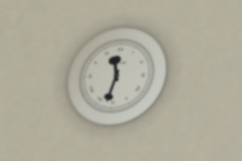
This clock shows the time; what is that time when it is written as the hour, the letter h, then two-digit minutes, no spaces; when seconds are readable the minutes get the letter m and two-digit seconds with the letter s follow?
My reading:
11h32
